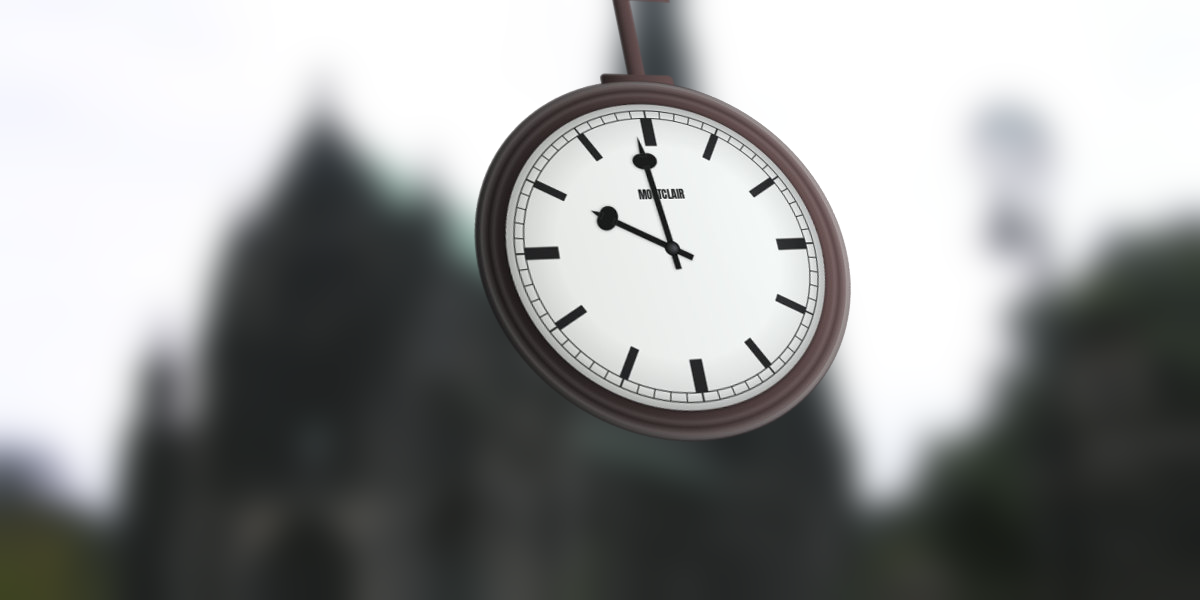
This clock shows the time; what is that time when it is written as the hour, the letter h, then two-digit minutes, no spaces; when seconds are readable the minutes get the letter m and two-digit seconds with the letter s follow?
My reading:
9h59
